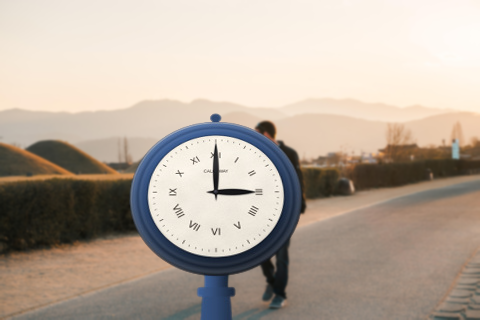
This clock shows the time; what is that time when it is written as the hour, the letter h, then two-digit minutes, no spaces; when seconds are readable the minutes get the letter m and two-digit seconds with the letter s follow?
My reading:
3h00
